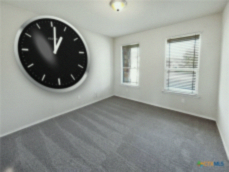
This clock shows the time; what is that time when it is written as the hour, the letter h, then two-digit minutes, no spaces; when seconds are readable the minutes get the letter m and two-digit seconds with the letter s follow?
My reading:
1h01
